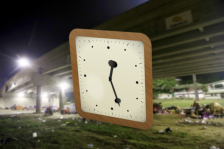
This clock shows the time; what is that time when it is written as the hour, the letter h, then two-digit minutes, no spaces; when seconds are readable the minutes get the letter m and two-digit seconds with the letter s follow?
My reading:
12h27
